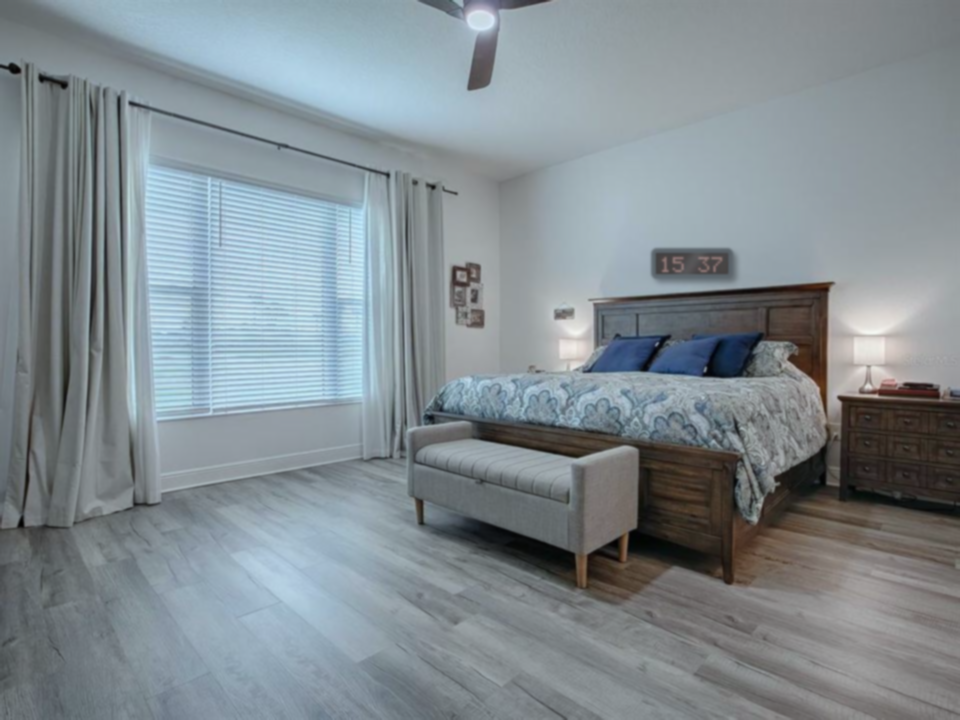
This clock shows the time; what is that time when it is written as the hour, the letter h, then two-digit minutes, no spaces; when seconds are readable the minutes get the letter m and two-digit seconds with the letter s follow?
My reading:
15h37
